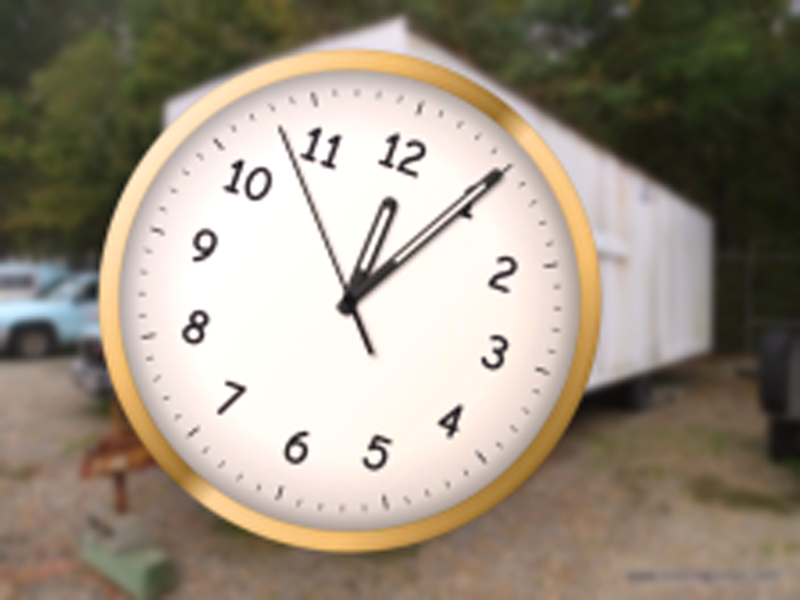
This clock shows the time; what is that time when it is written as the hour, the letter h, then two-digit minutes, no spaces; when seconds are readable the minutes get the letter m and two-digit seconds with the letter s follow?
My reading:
12h04m53s
